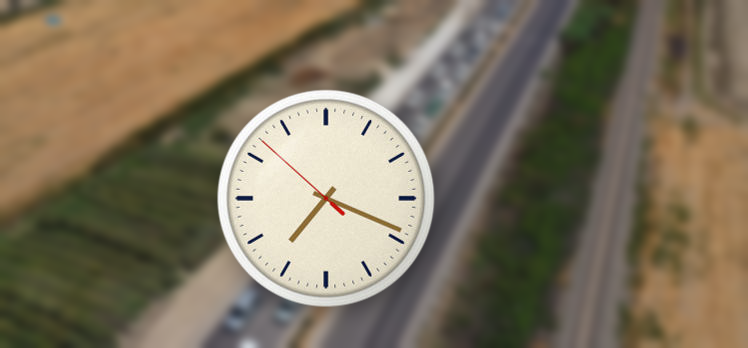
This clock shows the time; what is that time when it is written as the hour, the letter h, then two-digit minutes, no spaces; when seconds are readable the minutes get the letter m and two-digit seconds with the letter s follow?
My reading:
7h18m52s
